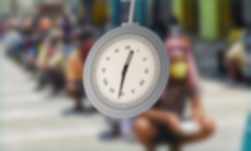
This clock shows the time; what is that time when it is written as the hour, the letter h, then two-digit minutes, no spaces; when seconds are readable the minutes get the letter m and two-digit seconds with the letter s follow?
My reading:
12h31
